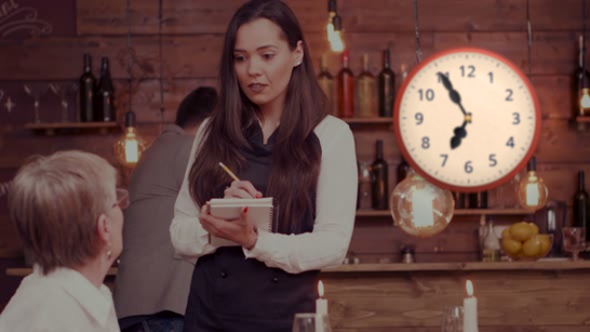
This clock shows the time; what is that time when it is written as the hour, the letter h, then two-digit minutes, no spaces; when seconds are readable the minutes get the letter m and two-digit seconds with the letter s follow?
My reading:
6h55
